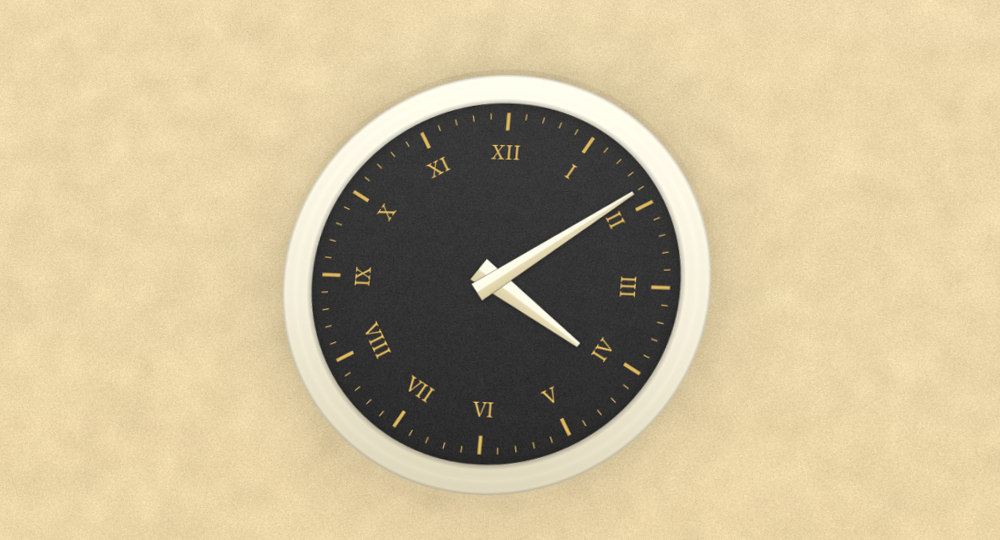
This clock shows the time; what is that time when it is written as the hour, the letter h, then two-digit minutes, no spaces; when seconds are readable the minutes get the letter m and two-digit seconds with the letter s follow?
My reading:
4h09
